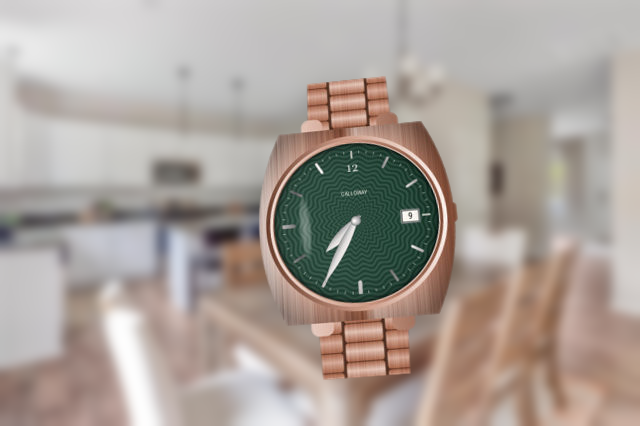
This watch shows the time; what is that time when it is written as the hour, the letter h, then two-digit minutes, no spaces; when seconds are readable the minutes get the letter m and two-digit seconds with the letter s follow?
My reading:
7h35
